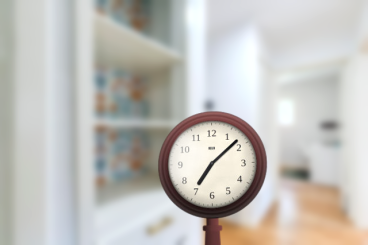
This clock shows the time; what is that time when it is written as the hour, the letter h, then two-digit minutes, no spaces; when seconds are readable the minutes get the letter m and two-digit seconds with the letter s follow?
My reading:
7h08
